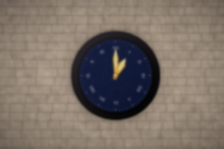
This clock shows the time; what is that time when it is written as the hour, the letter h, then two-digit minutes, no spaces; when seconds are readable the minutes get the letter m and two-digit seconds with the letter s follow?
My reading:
1h00
